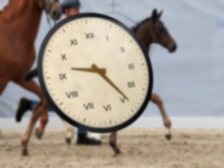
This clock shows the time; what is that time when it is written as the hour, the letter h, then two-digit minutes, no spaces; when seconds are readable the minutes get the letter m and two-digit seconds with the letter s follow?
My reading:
9h24
